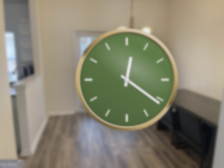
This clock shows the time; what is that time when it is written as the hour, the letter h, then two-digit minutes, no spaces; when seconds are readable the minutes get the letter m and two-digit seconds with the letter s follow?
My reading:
12h21
